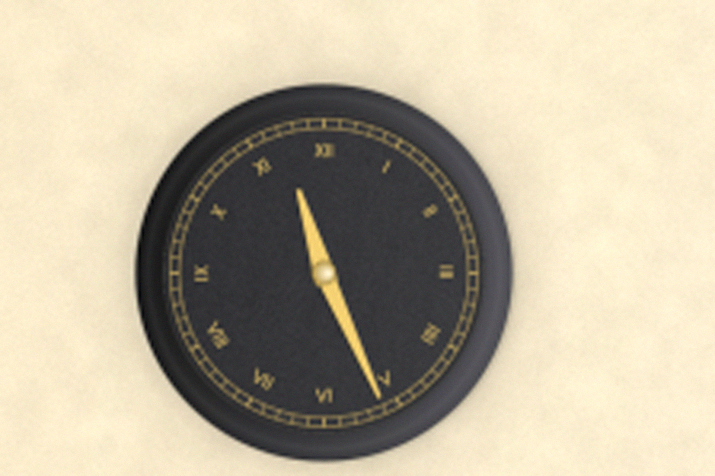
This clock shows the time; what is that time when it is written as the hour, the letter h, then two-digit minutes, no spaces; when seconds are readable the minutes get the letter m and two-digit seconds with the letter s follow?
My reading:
11h26
